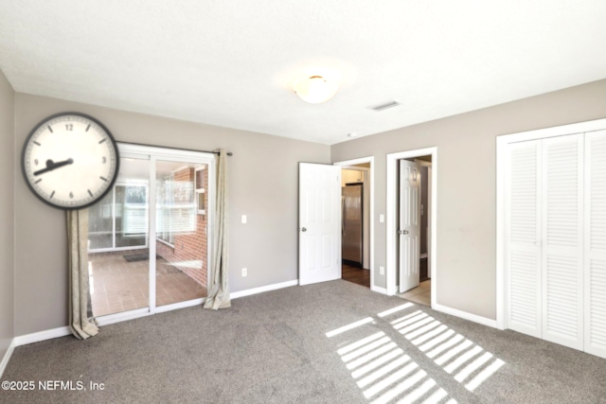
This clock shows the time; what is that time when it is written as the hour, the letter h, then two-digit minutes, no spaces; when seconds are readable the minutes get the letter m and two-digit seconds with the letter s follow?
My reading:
8h42
